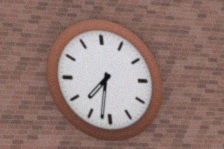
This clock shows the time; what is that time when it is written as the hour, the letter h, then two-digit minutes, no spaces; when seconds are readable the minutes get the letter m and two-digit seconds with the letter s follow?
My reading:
7h32
